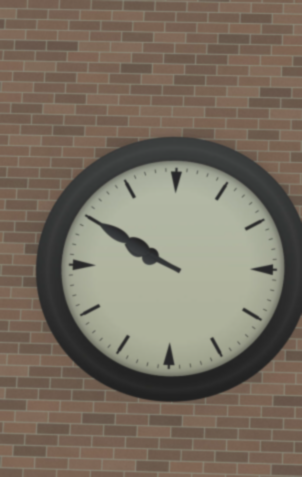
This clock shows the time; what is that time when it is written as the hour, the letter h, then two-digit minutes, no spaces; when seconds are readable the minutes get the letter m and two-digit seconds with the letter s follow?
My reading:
9h50
